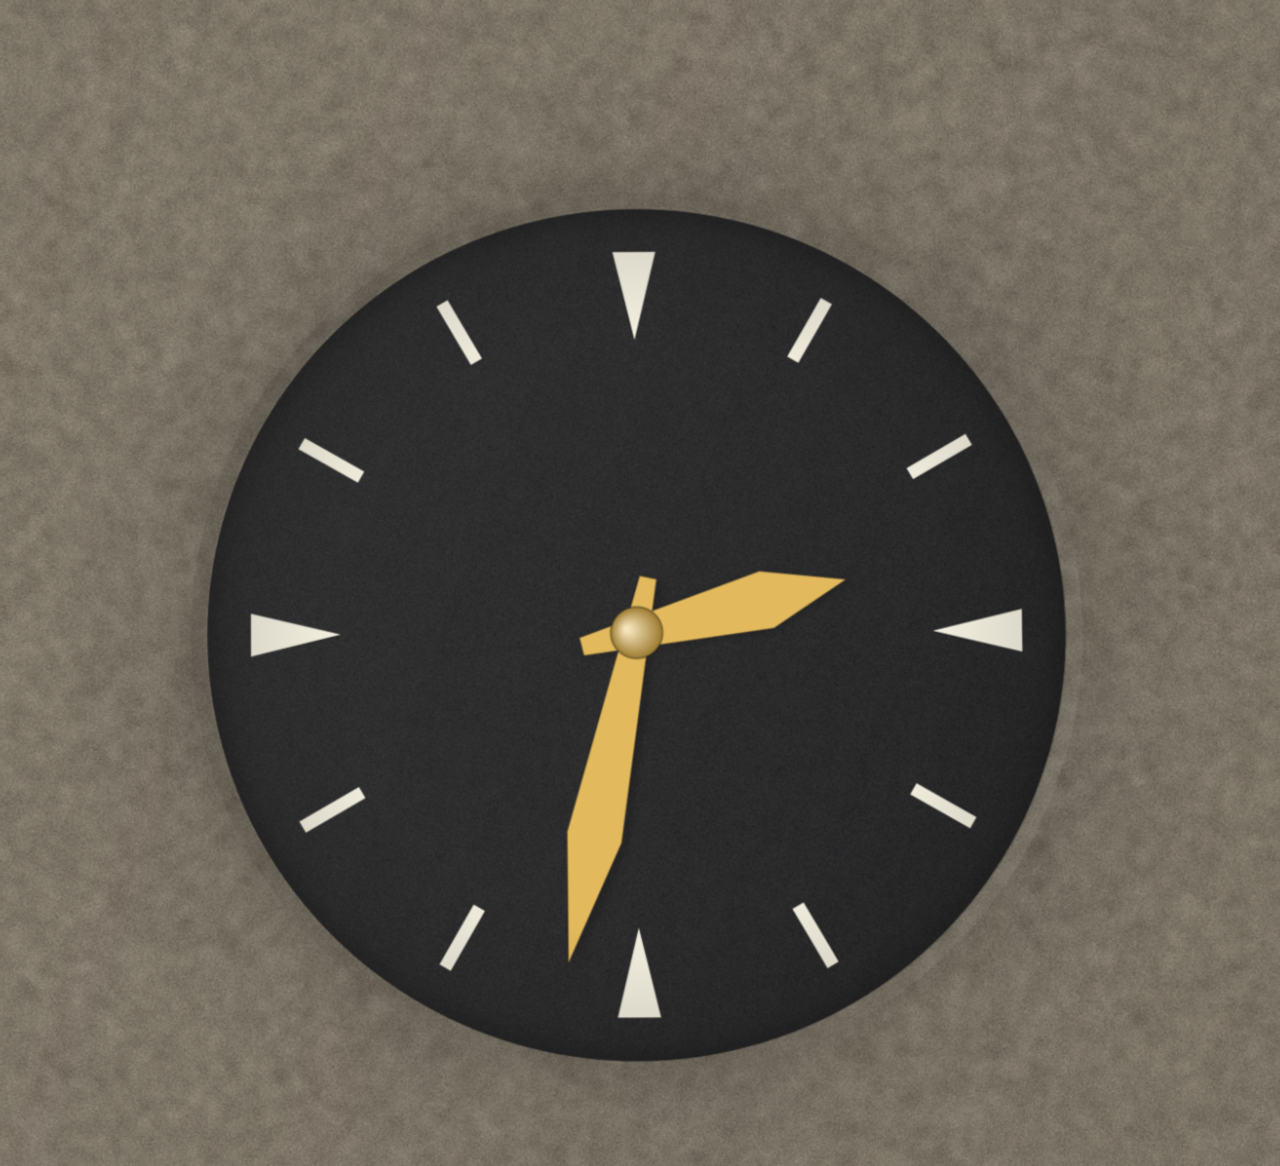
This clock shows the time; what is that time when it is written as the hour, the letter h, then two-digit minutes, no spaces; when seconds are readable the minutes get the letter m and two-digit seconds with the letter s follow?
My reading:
2h32
